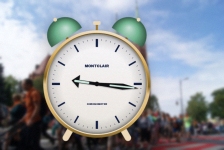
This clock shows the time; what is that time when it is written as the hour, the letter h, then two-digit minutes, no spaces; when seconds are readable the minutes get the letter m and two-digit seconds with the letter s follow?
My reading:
9h16
